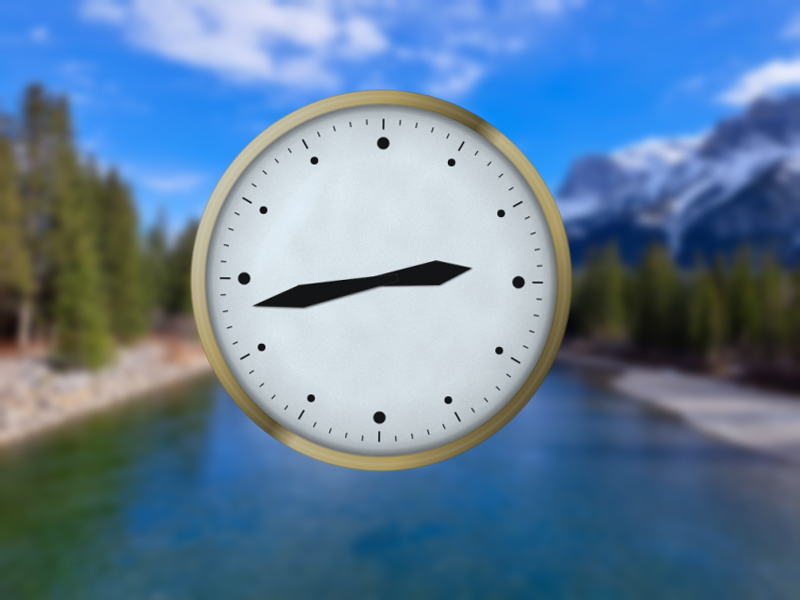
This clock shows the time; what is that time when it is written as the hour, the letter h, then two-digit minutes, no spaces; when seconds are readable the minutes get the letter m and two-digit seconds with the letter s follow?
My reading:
2h43
